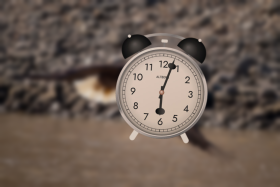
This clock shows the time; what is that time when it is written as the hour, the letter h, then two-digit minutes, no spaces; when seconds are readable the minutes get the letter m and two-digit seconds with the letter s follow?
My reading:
6h03
